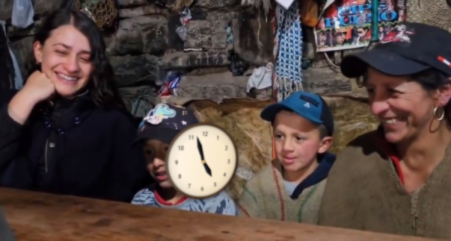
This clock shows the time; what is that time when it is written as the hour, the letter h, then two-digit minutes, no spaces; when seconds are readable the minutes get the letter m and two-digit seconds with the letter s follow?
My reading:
4h57
